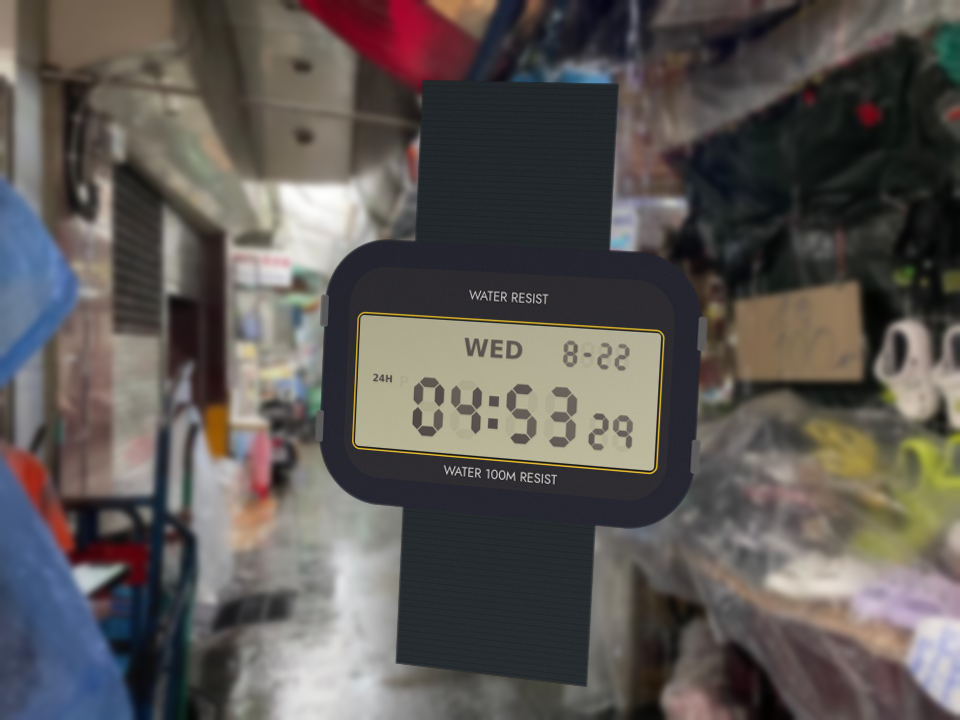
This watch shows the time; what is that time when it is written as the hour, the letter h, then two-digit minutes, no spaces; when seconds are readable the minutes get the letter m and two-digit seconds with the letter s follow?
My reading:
4h53m29s
